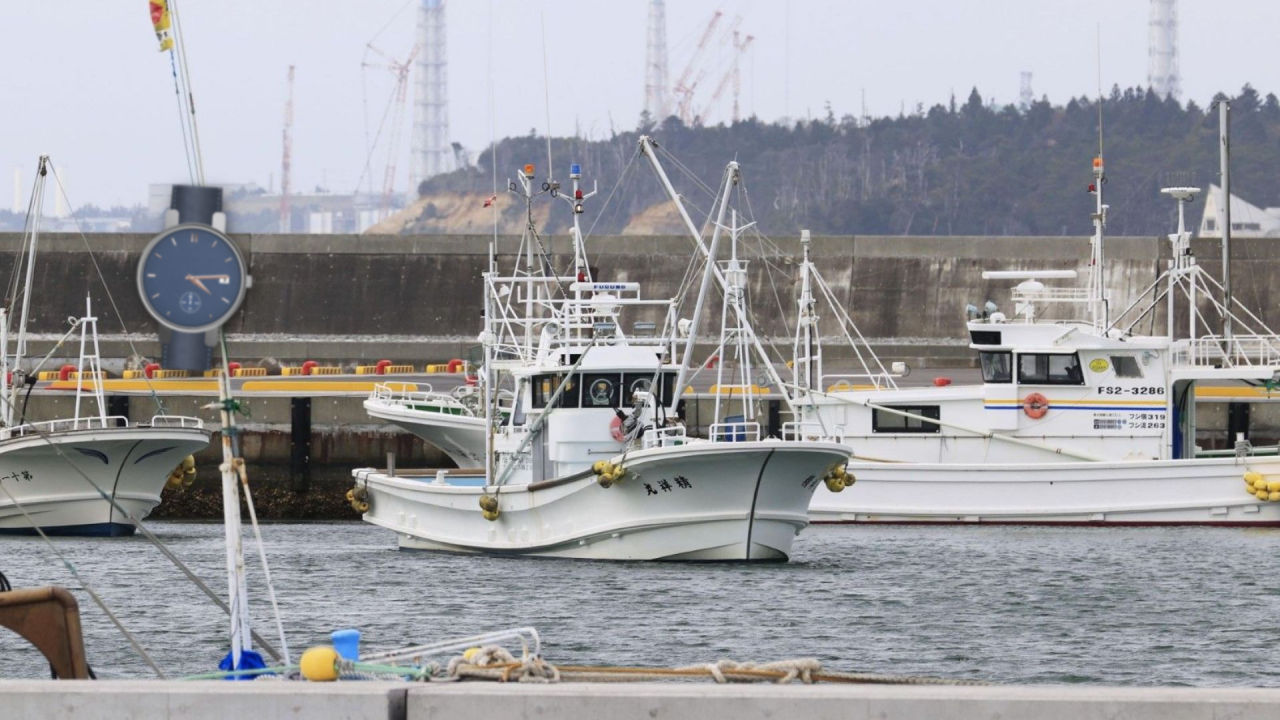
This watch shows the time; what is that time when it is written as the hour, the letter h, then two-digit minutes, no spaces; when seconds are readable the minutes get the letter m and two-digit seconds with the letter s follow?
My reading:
4h14
